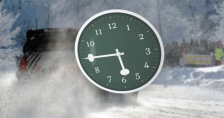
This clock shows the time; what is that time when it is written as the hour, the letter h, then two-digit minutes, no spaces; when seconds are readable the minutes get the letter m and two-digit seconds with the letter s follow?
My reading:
5h45
